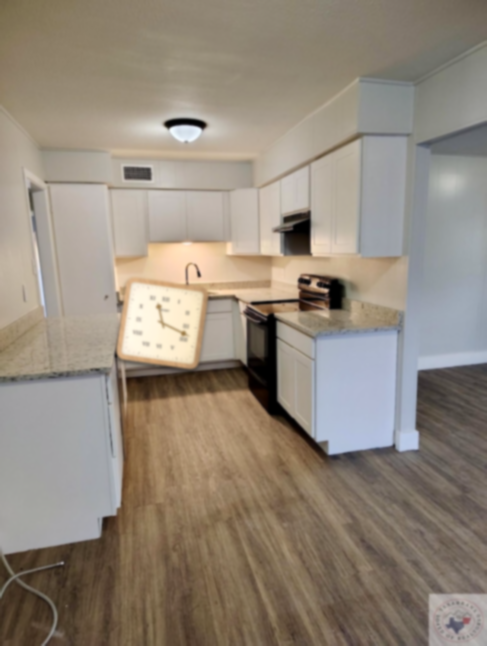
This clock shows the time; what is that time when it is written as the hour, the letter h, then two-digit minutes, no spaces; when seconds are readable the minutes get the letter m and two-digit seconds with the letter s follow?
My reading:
11h18
